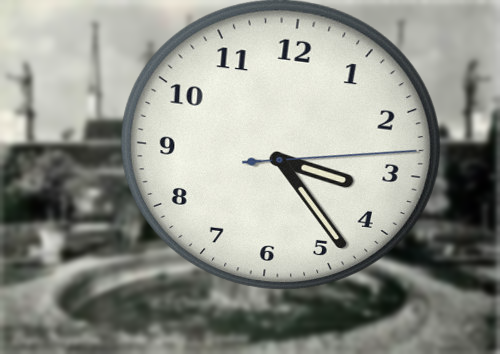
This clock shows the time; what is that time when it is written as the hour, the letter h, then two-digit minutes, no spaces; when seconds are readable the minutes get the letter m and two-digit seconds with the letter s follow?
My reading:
3h23m13s
